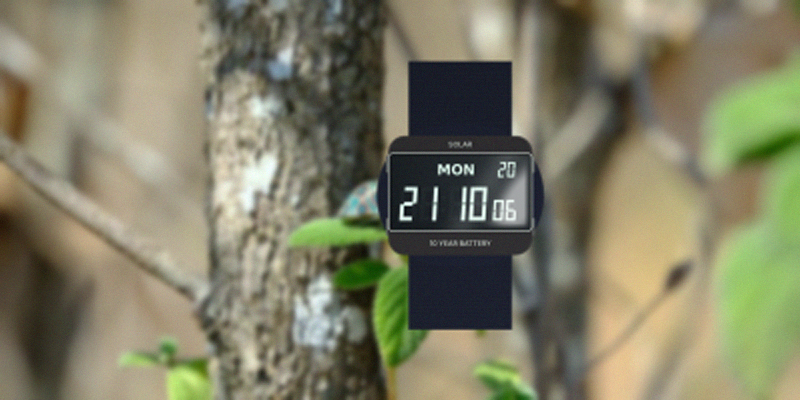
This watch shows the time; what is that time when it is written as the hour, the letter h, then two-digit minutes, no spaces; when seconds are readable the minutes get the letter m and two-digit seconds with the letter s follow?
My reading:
21h10m06s
